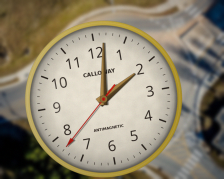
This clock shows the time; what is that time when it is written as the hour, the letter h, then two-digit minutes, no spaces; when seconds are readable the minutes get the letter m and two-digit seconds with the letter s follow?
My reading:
2h01m38s
